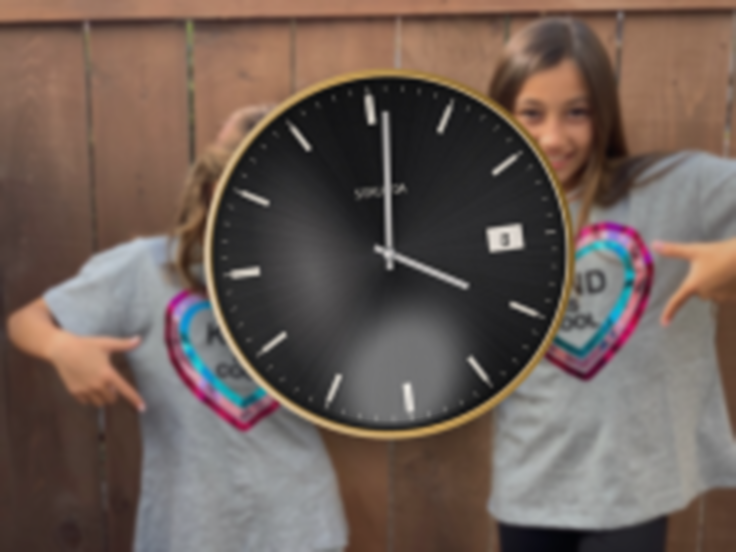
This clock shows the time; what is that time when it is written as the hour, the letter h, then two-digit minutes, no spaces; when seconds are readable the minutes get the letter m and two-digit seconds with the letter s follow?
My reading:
4h01
